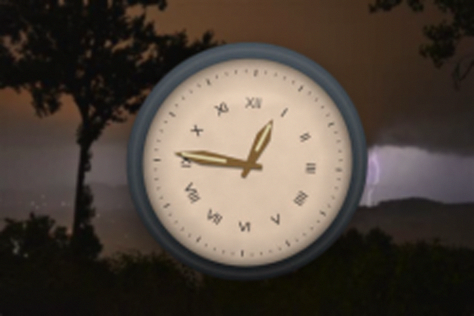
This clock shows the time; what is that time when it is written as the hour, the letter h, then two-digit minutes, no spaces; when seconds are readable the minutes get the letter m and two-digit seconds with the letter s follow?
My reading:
12h46
